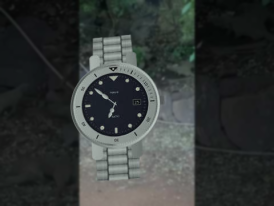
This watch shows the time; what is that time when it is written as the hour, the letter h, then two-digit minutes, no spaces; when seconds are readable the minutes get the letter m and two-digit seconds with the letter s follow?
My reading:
6h52
